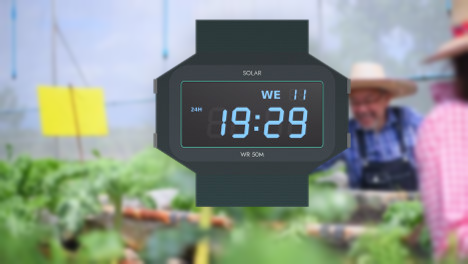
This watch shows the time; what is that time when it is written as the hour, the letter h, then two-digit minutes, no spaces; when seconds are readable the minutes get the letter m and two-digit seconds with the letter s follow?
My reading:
19h29
